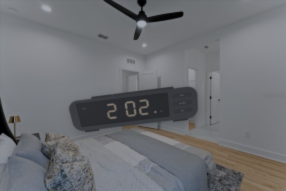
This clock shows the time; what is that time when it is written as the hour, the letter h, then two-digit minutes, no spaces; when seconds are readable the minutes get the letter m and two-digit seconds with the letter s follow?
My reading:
2h02
